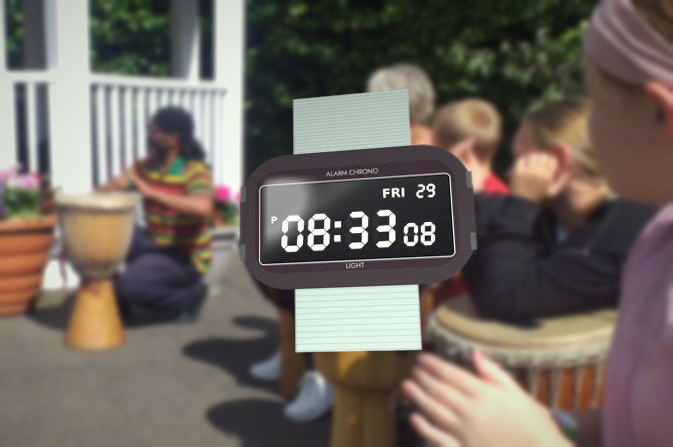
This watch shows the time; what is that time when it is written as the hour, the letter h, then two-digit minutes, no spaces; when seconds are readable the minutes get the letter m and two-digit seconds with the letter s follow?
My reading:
8h33m08s
